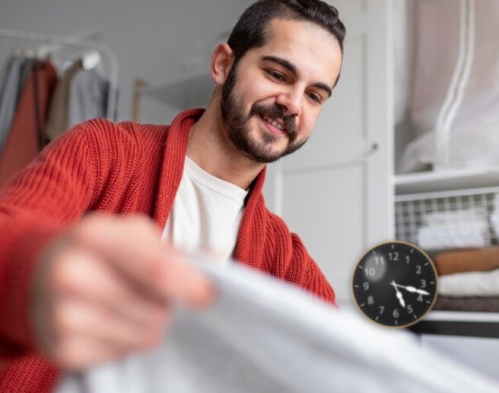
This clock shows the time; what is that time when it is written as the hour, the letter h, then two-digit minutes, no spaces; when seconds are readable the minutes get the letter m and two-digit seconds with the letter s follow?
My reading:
5h18
